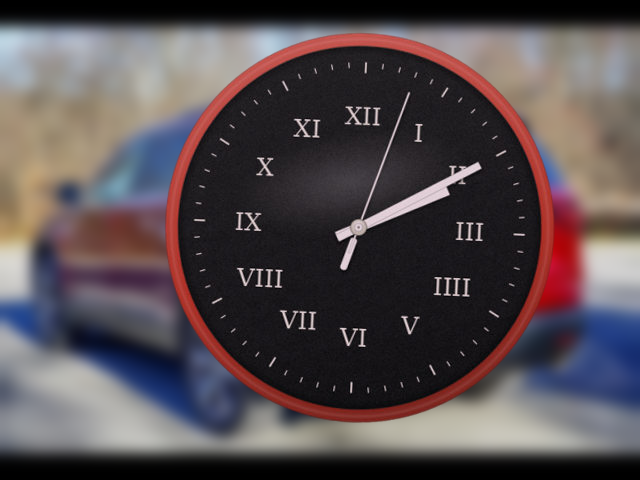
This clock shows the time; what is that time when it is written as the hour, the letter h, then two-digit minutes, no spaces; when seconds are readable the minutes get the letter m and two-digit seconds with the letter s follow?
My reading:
2h10m03s
